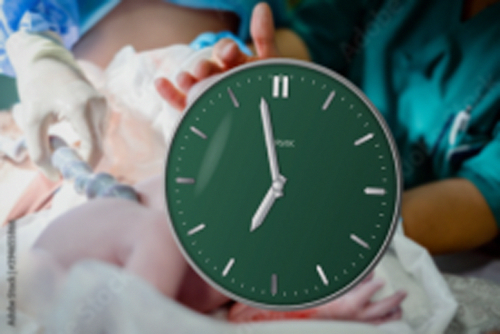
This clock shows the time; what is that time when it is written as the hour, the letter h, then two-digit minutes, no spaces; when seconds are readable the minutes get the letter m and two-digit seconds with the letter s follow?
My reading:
6h58
